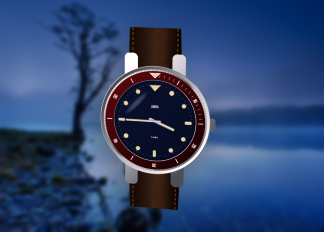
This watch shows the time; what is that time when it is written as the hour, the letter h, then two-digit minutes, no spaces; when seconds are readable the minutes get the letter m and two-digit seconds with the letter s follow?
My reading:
3h45
